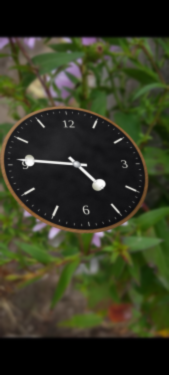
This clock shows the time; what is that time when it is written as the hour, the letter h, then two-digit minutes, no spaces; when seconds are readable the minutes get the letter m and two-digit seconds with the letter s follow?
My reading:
4h46
